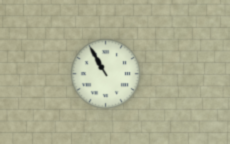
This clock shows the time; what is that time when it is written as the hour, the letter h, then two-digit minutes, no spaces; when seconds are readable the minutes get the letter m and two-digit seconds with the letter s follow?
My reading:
10h55
